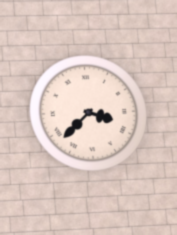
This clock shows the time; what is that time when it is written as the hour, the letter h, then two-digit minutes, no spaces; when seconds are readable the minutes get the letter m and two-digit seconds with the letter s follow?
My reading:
3h38
